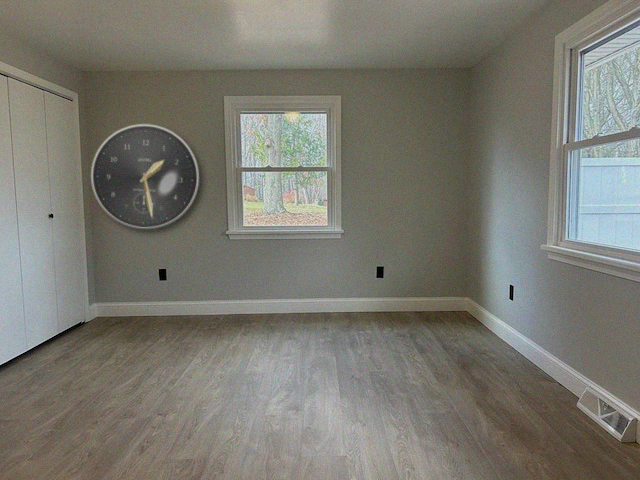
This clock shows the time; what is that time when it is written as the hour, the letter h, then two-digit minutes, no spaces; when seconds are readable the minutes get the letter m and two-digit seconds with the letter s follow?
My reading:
1h28
